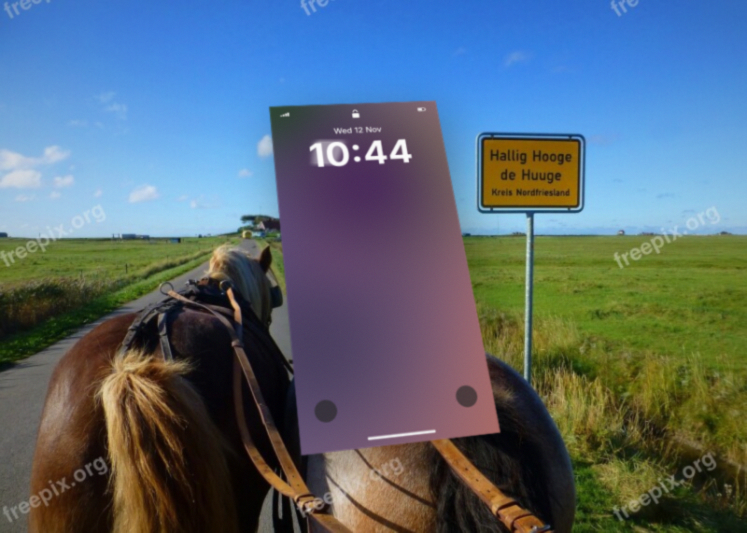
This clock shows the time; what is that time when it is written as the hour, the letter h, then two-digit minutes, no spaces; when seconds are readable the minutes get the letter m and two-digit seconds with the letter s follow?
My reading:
10h44
